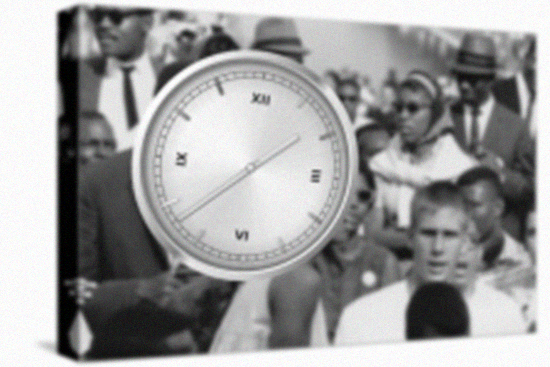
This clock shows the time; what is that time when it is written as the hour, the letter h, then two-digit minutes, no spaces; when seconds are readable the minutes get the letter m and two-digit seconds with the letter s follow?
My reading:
1h38
